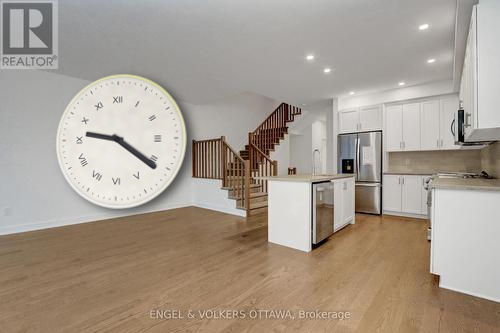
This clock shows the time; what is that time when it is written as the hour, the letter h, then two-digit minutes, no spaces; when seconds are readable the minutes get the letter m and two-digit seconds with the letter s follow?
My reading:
9h21
